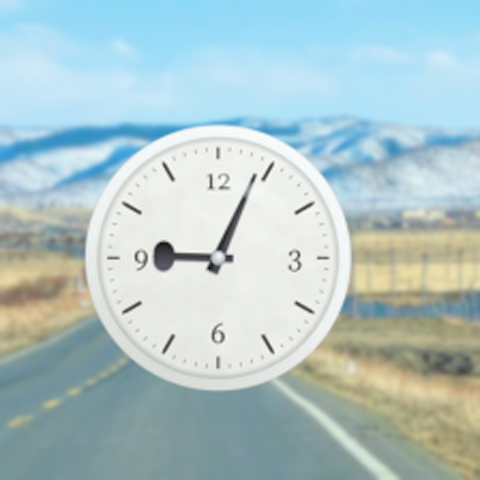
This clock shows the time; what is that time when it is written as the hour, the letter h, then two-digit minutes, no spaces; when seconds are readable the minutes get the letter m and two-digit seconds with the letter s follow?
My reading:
9h04
